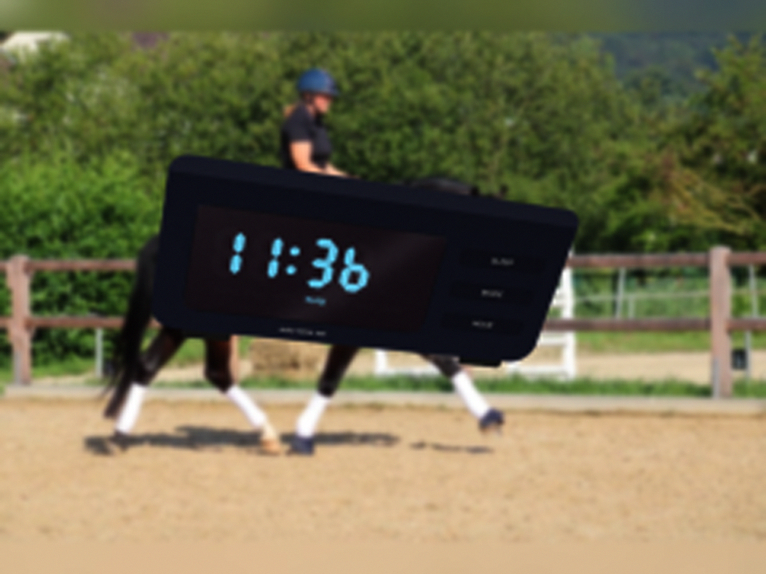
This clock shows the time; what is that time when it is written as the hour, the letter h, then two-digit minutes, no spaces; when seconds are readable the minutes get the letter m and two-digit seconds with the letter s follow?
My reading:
11h36
